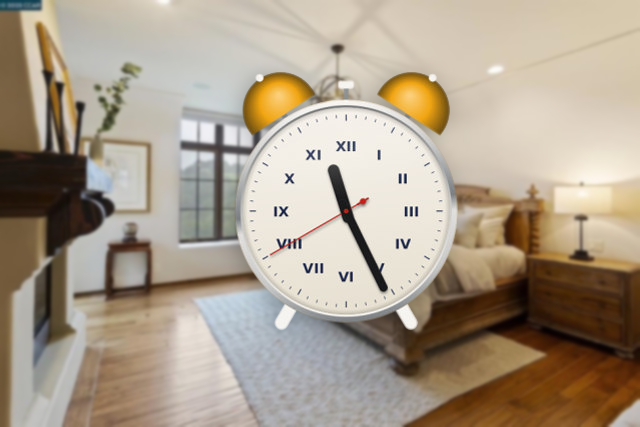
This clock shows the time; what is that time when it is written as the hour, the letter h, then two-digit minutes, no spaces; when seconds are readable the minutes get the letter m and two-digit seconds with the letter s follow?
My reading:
11h25m40s
